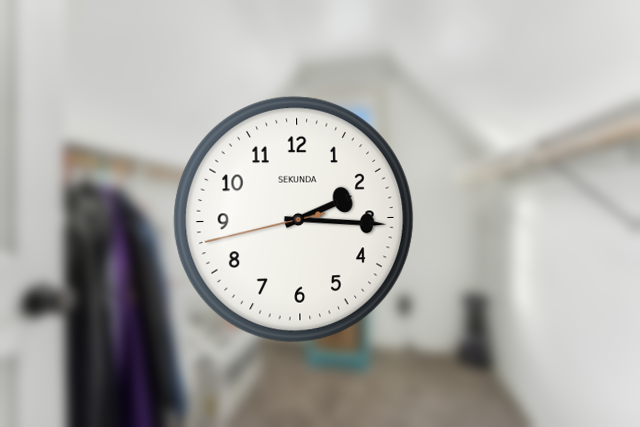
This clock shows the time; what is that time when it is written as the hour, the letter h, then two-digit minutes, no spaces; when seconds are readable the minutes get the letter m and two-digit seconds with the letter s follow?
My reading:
2h15m43s
